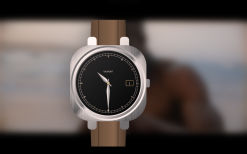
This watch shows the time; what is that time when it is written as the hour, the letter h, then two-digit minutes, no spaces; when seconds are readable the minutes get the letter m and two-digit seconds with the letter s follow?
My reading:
10h30
